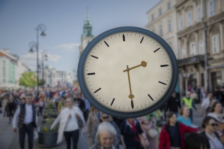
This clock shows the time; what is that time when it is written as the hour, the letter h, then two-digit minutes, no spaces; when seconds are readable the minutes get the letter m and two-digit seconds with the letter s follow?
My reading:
2h30
